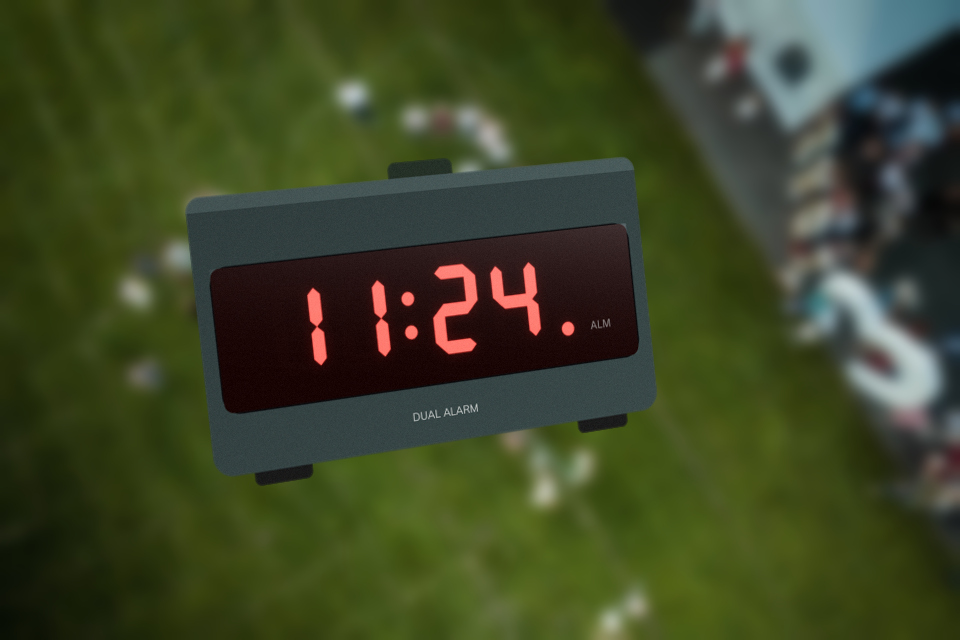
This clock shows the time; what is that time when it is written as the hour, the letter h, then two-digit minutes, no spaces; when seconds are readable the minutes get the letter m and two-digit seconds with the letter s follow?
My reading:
11h24
